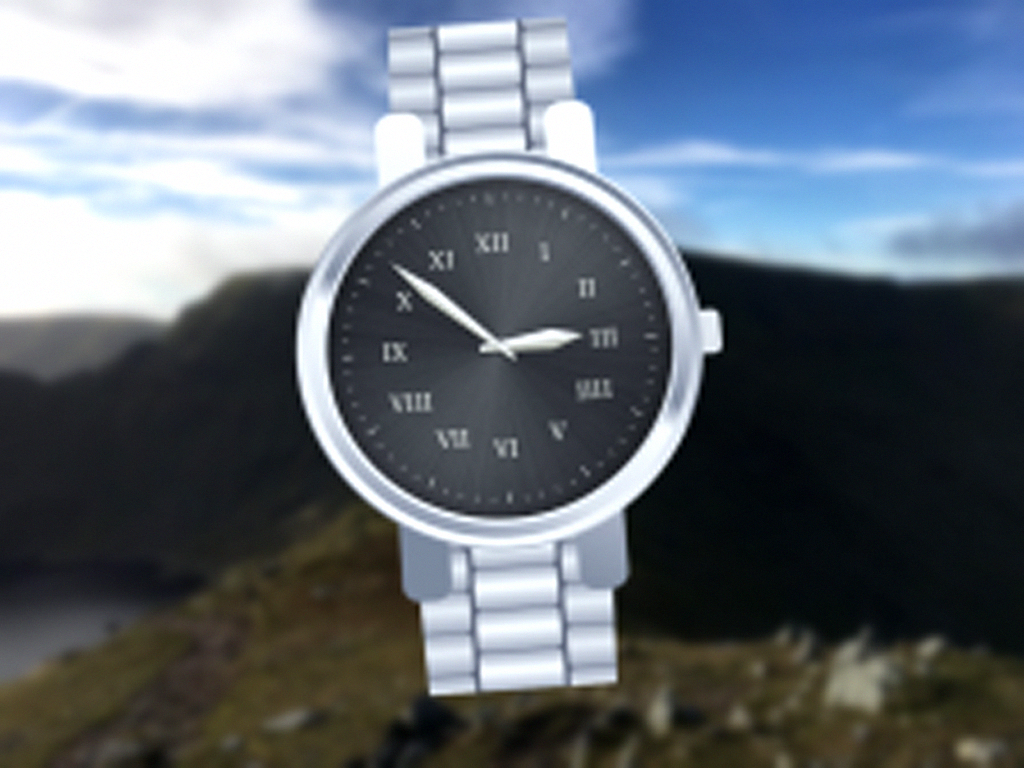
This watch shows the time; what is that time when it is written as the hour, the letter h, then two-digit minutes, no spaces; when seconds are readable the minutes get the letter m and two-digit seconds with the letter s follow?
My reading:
2h52
